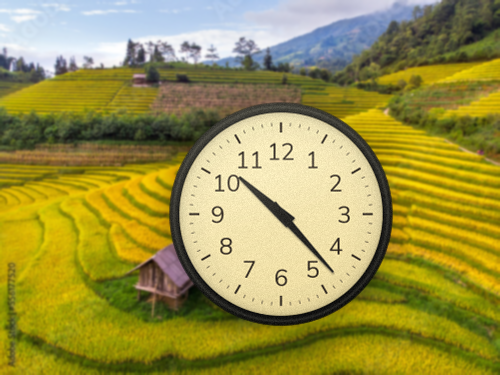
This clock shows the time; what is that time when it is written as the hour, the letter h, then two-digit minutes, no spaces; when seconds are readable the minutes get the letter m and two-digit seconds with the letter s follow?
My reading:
10h23
